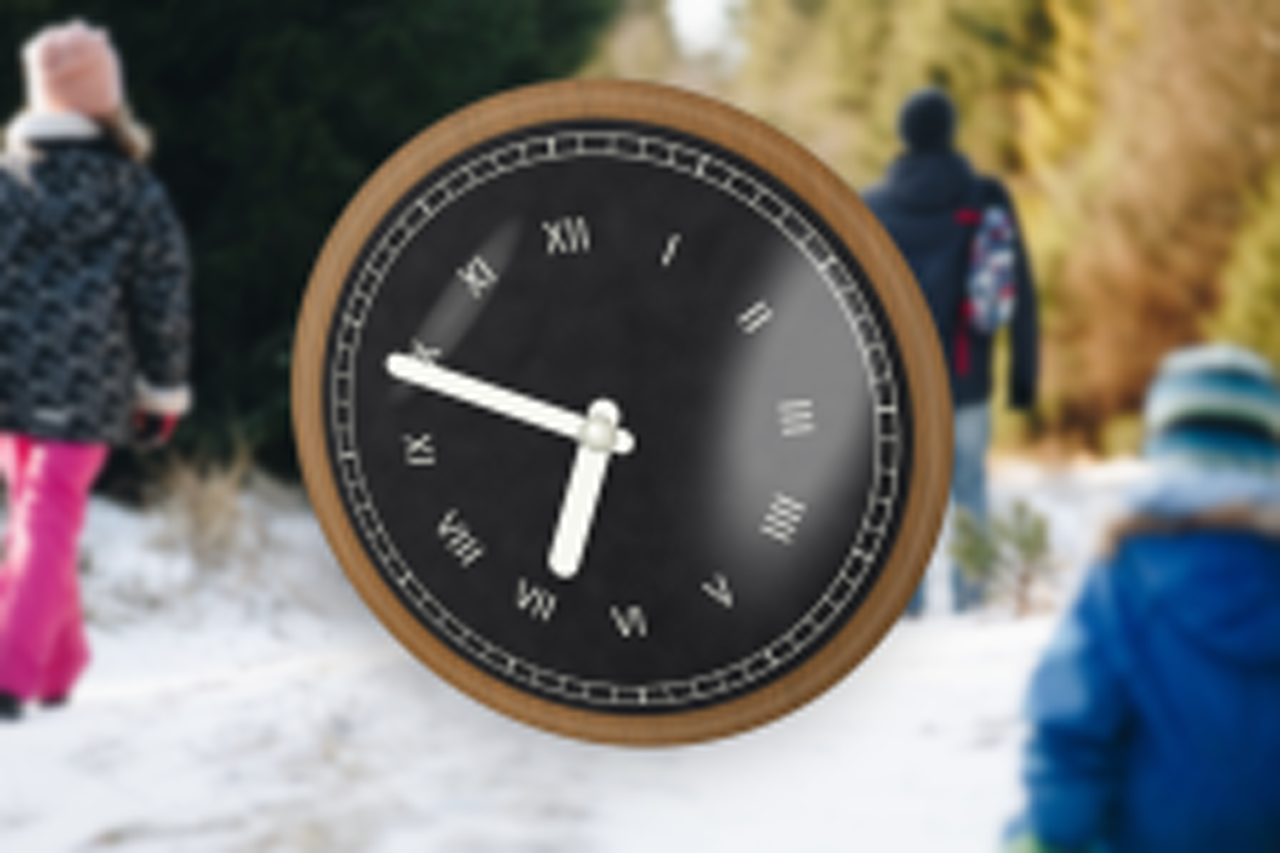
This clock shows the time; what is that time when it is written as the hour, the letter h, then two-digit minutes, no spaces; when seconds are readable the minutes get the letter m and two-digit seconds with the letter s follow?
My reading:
6h49
